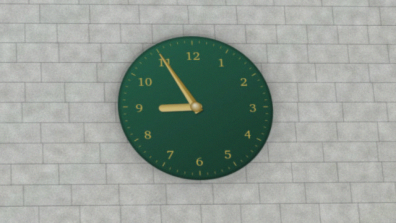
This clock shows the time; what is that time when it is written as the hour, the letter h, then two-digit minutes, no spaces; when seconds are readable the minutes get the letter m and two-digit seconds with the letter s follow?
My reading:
8h55
